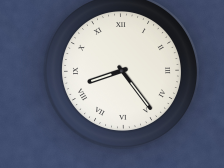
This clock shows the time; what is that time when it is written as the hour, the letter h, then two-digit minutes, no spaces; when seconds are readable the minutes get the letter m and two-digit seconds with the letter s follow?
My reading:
8h24
